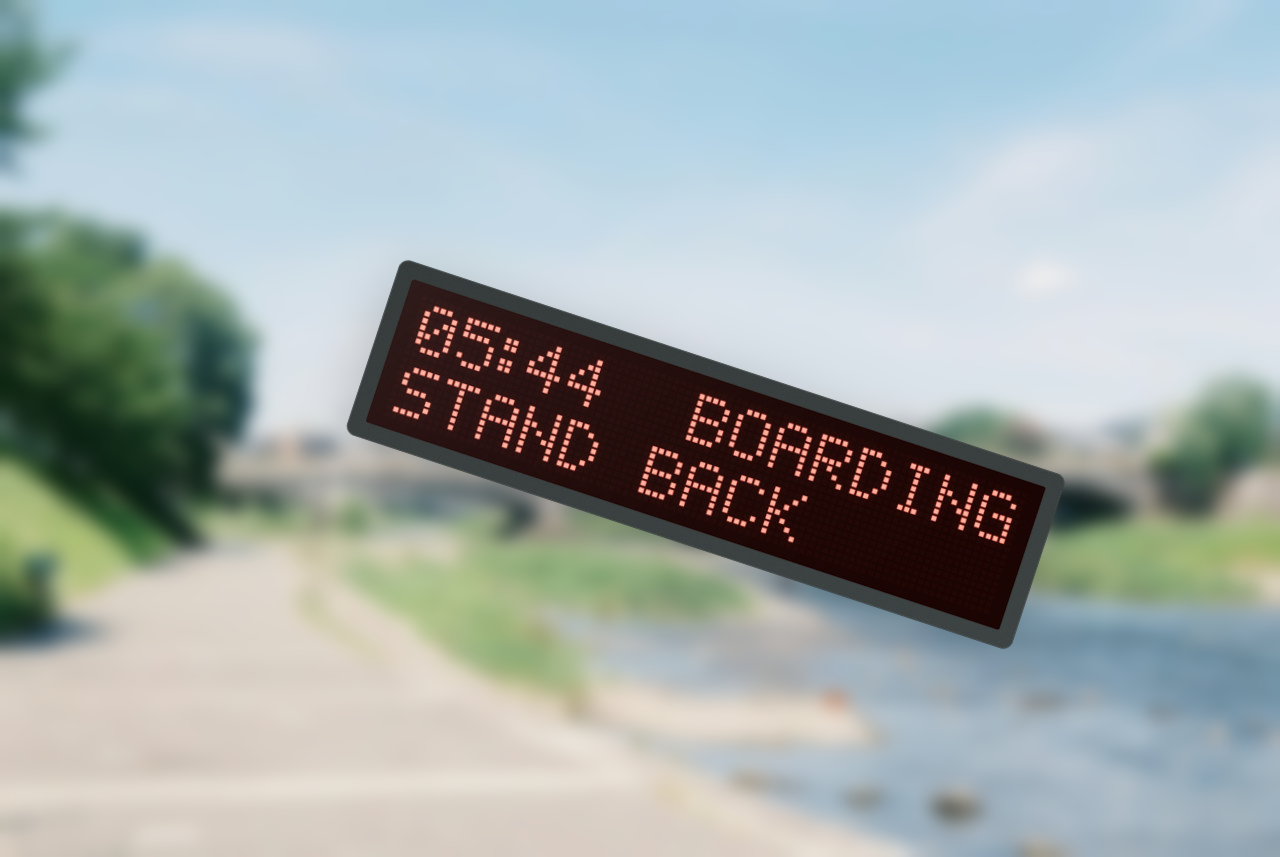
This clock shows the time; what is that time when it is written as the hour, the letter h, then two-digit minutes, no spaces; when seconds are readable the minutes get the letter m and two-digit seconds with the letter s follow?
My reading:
5h44
